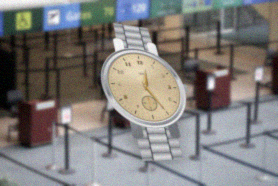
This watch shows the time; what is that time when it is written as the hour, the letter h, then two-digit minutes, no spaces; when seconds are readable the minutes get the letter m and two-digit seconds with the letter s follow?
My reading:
12h25
